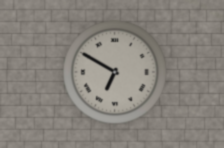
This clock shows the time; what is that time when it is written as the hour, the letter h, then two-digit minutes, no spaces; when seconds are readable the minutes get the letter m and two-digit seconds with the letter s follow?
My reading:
6h50
